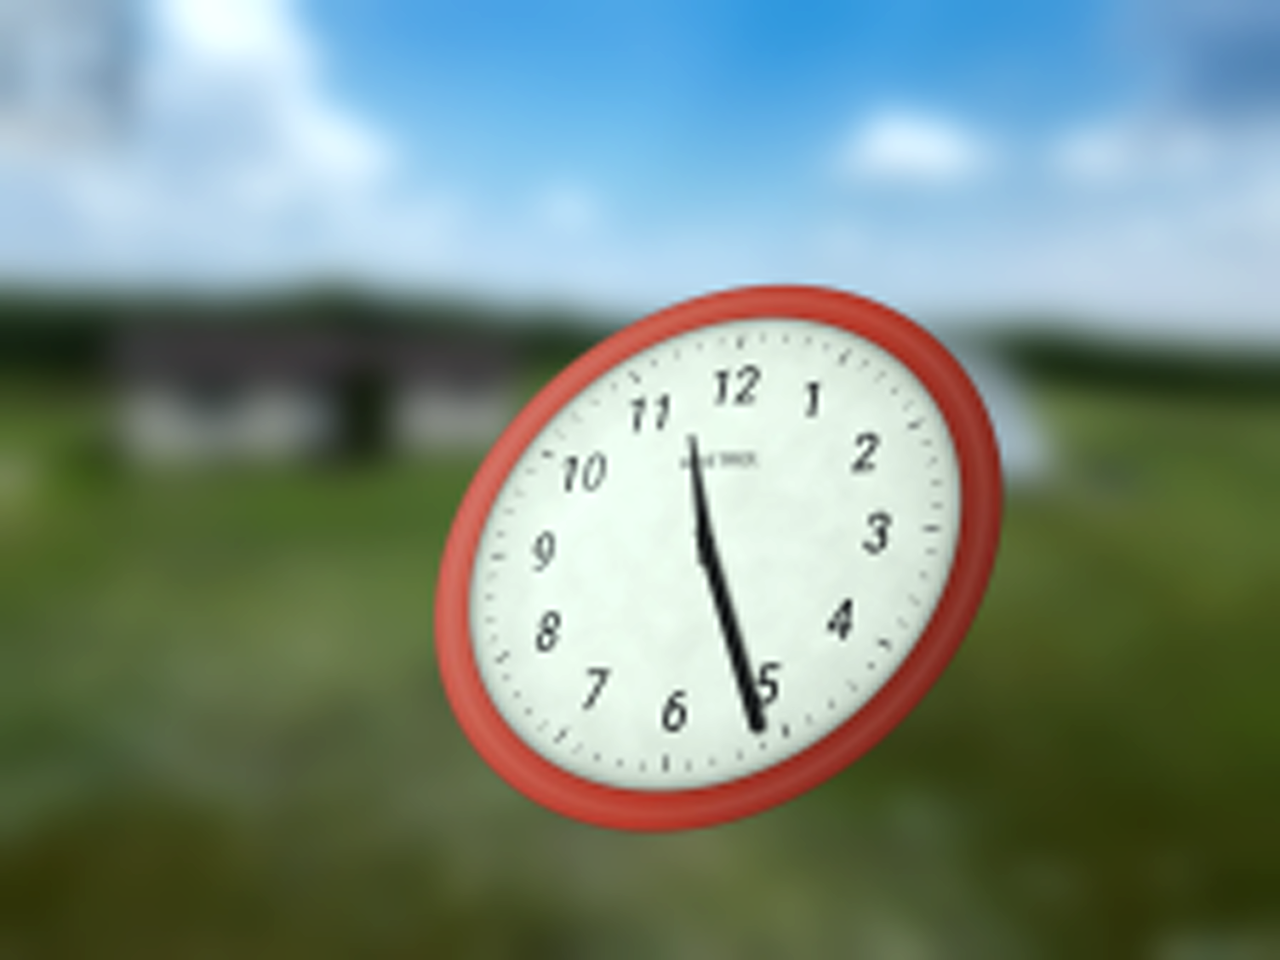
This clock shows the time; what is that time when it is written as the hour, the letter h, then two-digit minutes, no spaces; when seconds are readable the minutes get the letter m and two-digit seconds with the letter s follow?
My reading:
11h26
